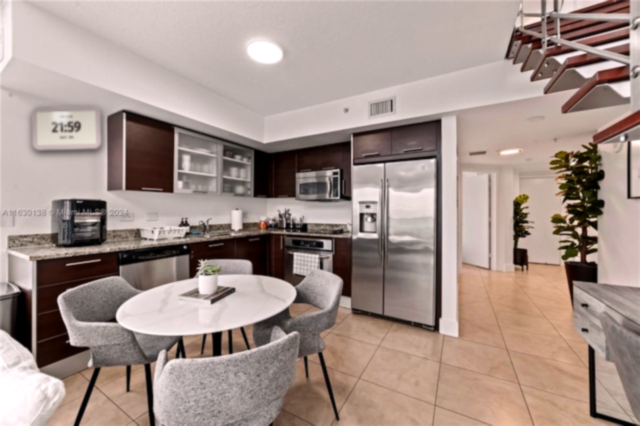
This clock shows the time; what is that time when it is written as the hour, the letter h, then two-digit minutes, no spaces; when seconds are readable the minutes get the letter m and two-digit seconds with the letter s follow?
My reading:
21h59
